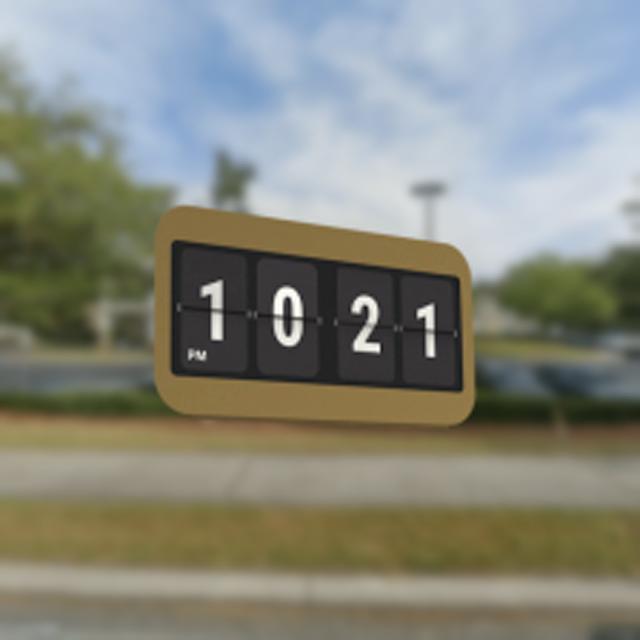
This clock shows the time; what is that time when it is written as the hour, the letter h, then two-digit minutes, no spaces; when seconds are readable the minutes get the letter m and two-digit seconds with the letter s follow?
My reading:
10h21
